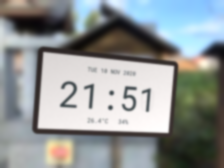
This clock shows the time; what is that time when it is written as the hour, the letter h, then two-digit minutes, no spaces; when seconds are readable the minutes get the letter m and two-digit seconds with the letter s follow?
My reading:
21h51
